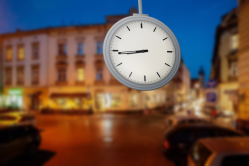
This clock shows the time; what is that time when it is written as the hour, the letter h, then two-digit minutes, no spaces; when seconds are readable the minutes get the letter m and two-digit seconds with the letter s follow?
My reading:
8h44
